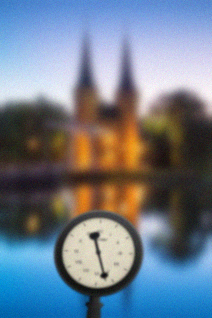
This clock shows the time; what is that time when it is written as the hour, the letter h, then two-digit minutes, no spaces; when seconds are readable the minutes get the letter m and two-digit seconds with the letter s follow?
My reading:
11h27
